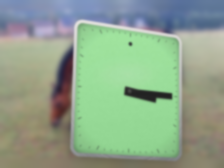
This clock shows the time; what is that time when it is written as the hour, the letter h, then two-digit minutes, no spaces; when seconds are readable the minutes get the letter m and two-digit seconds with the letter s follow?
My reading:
3h15
